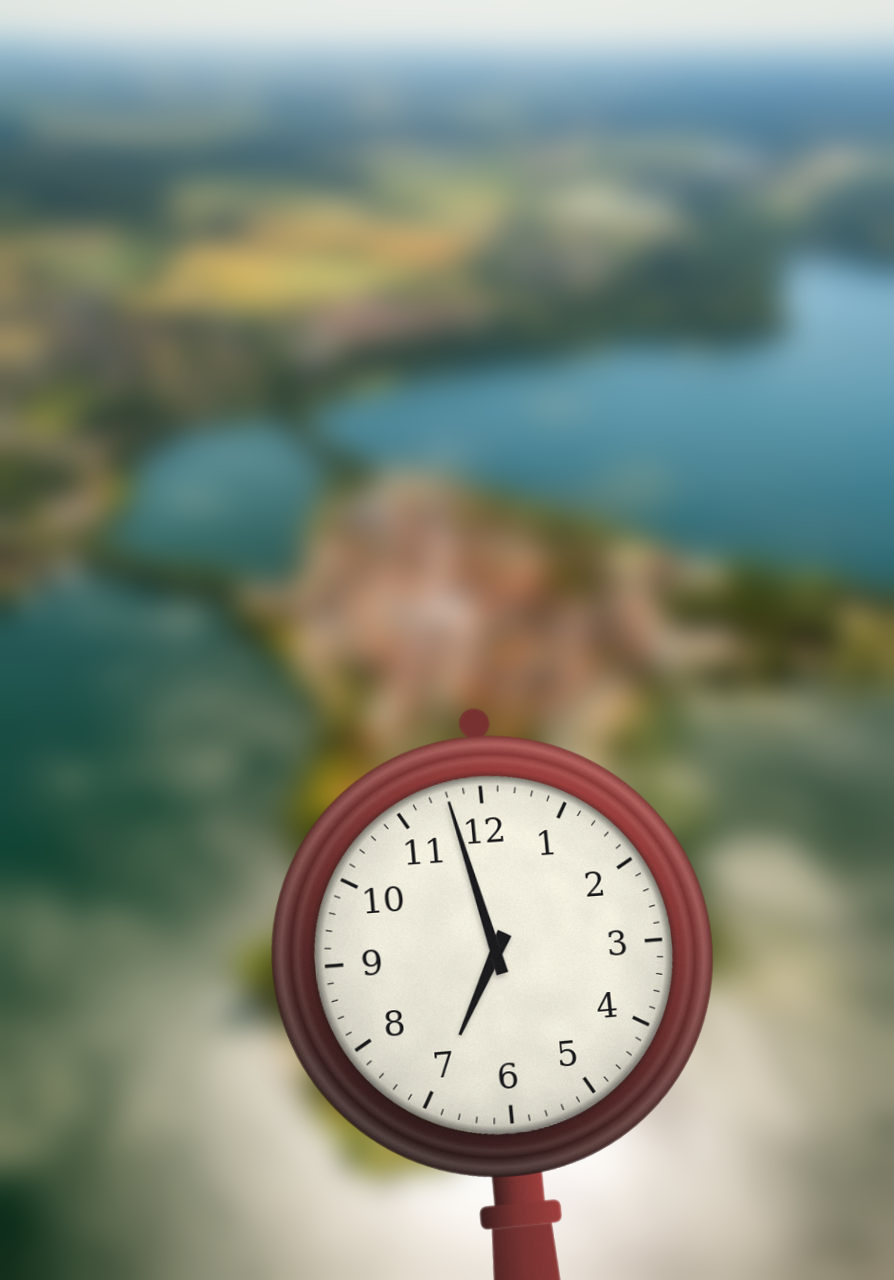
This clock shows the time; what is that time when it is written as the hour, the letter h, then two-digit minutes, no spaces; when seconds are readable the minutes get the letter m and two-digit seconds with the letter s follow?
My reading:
6h58
